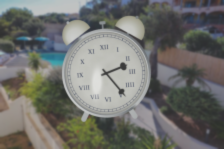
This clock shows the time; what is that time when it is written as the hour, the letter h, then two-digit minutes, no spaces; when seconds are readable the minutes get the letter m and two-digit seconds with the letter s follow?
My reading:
2h24
